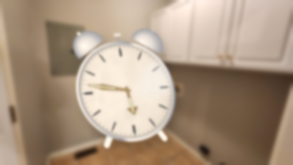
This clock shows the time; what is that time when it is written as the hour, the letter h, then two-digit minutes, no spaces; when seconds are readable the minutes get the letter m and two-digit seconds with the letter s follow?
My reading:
5h47
